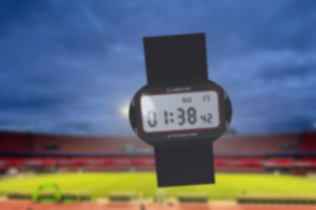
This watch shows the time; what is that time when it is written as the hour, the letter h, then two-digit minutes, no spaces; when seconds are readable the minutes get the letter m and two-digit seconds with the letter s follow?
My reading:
1h38
